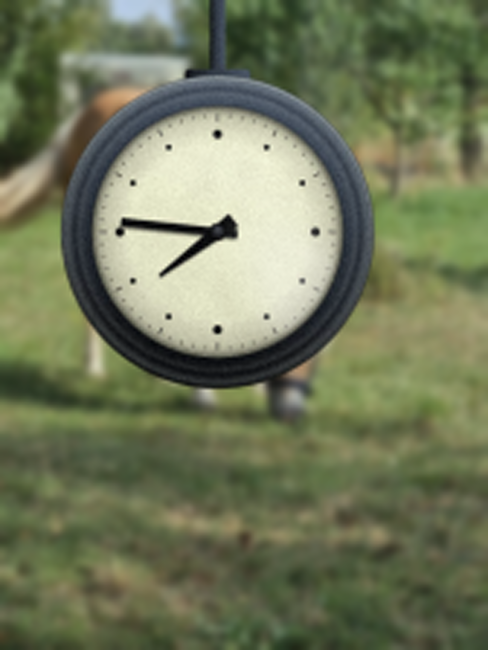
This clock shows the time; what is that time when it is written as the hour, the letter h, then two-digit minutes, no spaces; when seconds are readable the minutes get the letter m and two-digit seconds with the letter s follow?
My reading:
7h46
